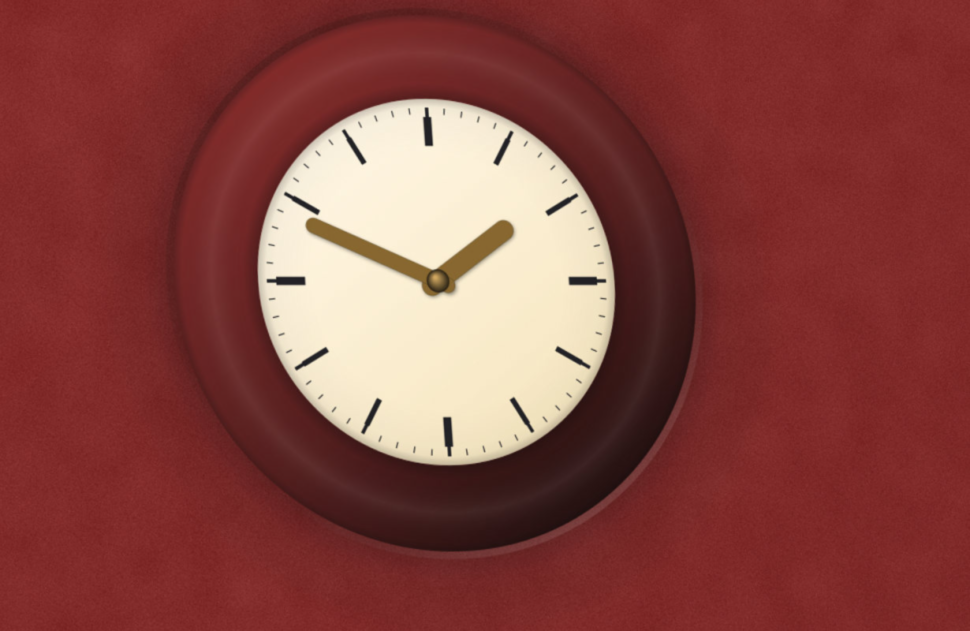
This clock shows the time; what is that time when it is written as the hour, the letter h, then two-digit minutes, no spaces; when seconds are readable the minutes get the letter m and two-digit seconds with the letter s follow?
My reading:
1h49
